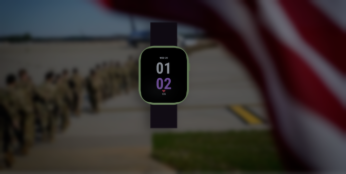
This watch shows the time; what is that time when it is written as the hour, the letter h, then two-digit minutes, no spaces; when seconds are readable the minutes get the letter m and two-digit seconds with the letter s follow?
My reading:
1h02
